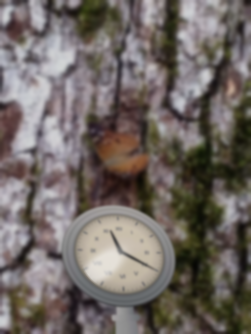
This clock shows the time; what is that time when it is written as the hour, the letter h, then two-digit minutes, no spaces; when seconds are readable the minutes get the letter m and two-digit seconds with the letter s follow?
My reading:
11h20
